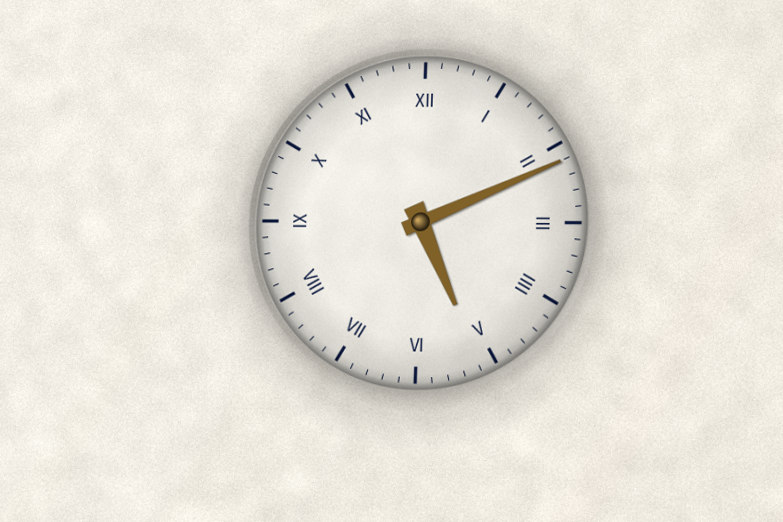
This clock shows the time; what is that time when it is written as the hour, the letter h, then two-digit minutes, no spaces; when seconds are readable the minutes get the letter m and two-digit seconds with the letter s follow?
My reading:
5h11
